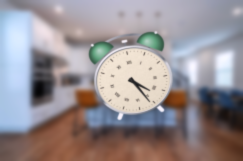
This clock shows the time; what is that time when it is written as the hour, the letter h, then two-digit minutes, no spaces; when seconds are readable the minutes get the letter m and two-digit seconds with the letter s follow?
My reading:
4h26
